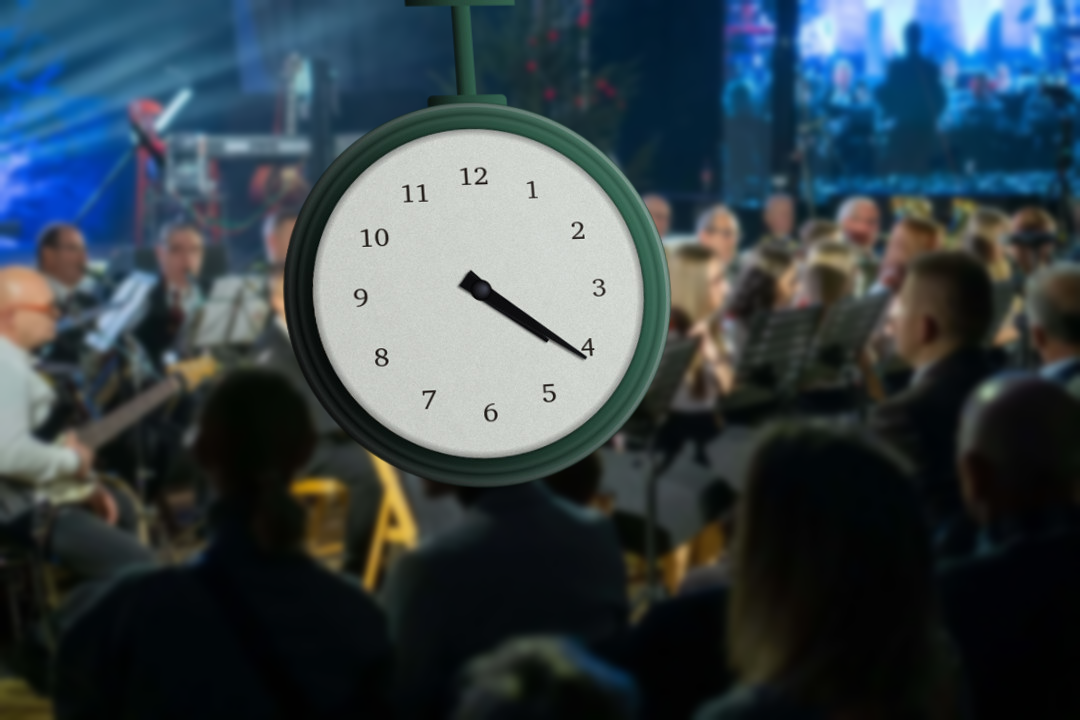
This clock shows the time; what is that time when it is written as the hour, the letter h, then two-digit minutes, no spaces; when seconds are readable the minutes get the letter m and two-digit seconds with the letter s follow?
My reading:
4h21
